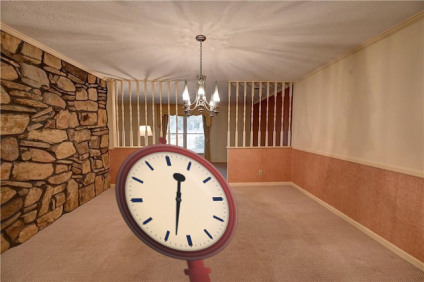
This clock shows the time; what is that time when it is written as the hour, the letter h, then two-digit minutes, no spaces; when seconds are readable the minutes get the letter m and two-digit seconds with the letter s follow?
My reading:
12h33
